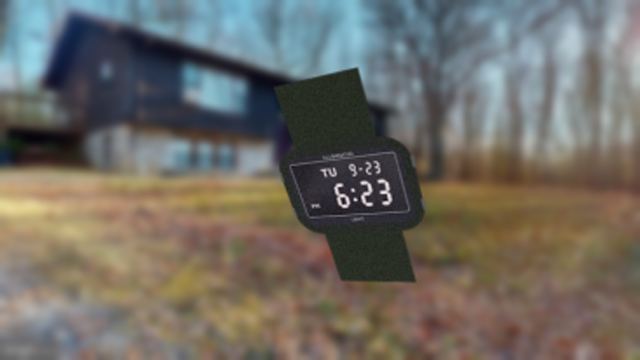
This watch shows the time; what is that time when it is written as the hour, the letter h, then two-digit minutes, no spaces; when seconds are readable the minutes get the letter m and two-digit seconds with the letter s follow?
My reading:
6h23
